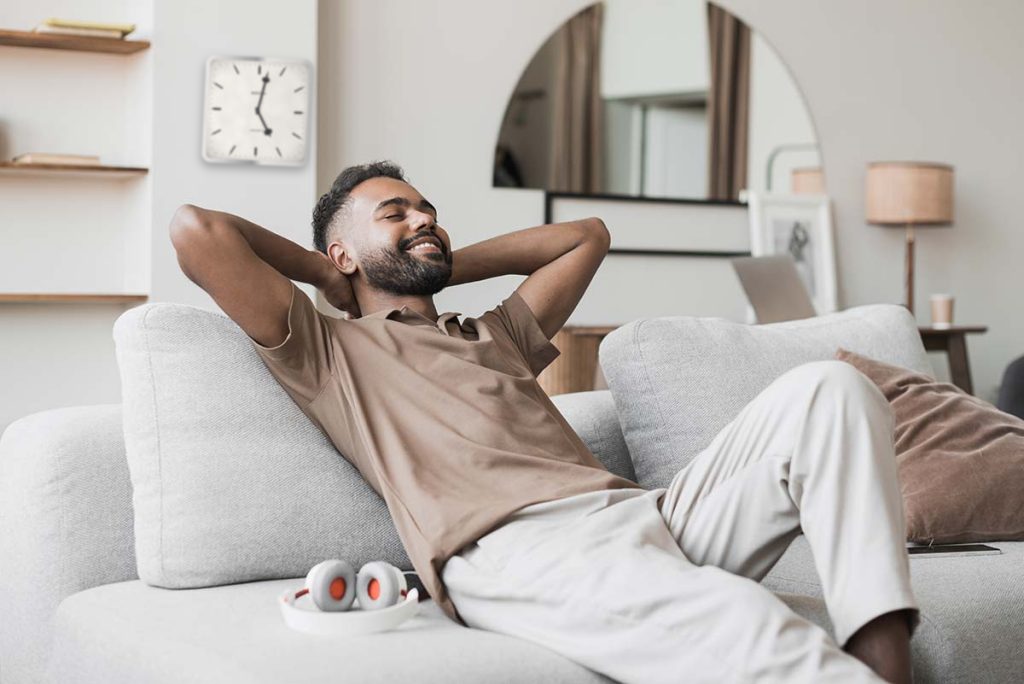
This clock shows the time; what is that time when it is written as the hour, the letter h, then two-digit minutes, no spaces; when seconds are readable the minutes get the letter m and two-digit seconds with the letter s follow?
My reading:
5h02
